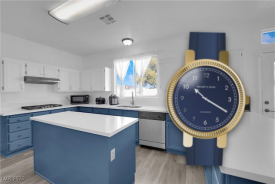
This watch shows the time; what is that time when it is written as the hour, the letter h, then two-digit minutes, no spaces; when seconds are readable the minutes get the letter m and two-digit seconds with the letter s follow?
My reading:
10h20
